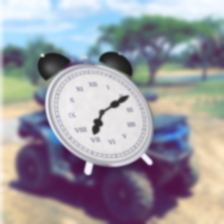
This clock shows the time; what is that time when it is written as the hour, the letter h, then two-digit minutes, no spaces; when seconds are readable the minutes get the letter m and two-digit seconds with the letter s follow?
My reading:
7h11
